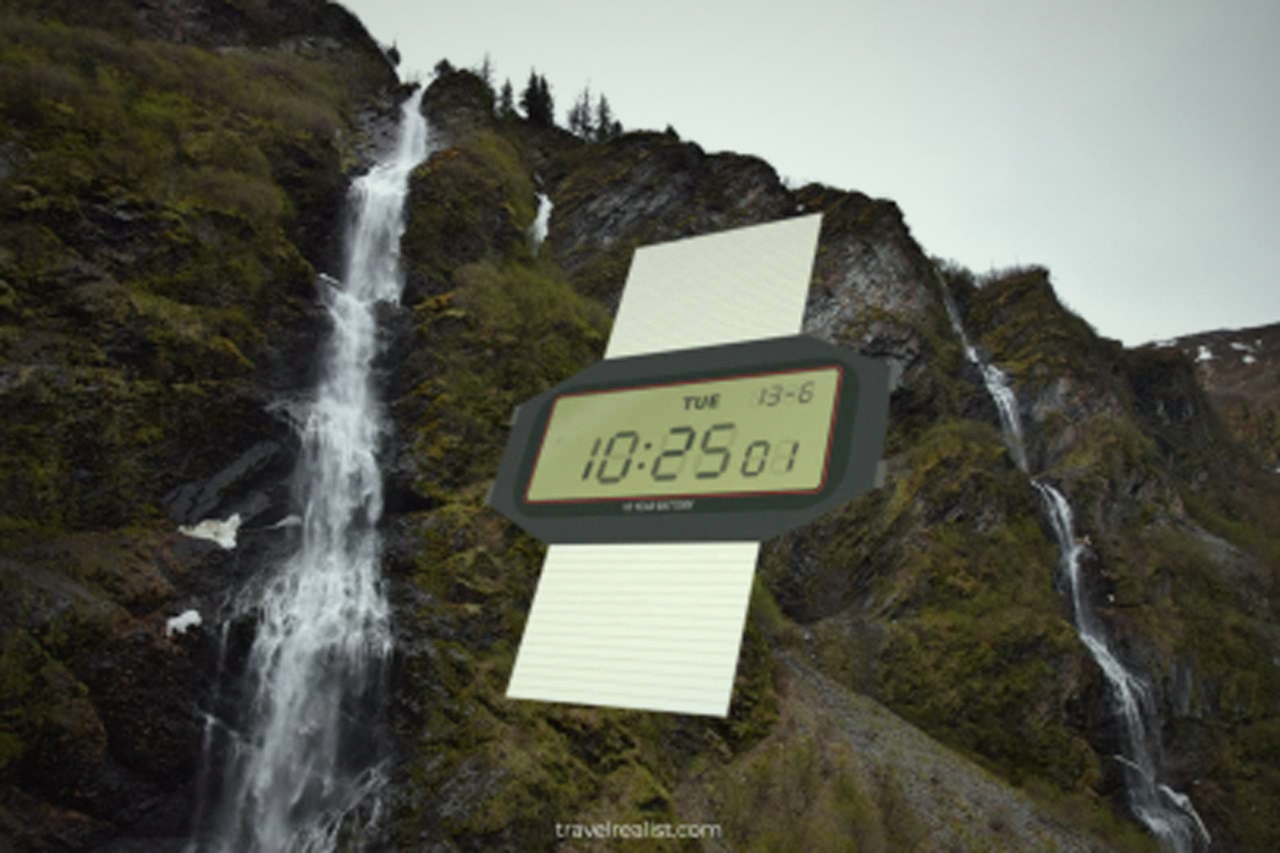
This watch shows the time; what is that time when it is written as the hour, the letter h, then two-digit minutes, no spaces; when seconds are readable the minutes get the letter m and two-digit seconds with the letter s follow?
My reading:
10h25m01s
